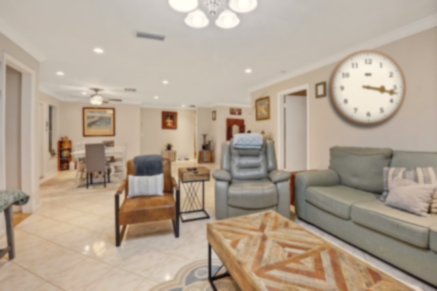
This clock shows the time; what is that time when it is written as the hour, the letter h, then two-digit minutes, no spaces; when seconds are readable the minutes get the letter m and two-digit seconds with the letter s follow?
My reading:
3h17
